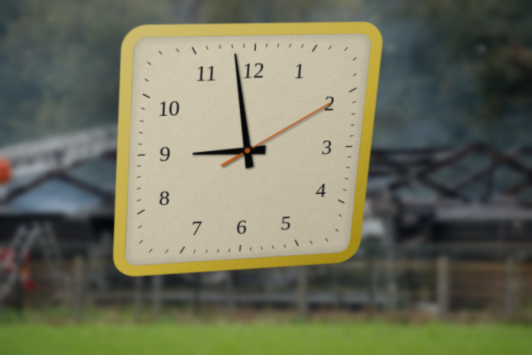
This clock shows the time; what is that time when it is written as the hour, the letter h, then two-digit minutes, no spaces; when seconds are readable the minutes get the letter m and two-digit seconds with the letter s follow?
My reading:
8h58m10s
